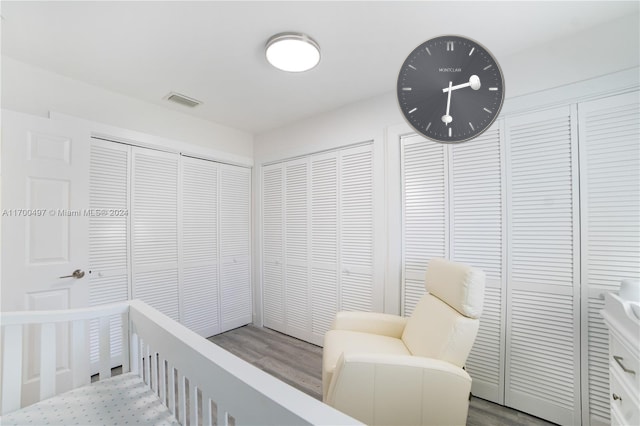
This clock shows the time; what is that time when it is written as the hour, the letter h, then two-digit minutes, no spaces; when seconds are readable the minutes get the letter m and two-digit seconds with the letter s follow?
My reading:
2h31
